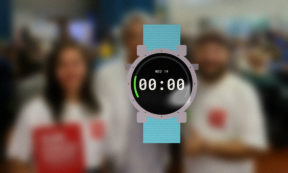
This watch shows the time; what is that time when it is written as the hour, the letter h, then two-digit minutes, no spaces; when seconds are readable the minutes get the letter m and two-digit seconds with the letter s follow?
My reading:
0h00
